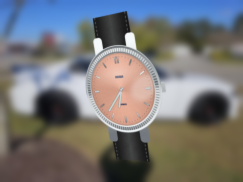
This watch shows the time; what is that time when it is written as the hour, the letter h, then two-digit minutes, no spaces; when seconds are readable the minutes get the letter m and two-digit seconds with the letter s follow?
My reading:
6h37
